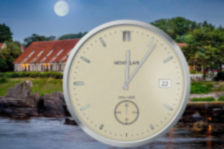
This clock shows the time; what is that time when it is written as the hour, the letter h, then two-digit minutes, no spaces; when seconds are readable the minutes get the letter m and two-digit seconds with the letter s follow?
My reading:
12h06
